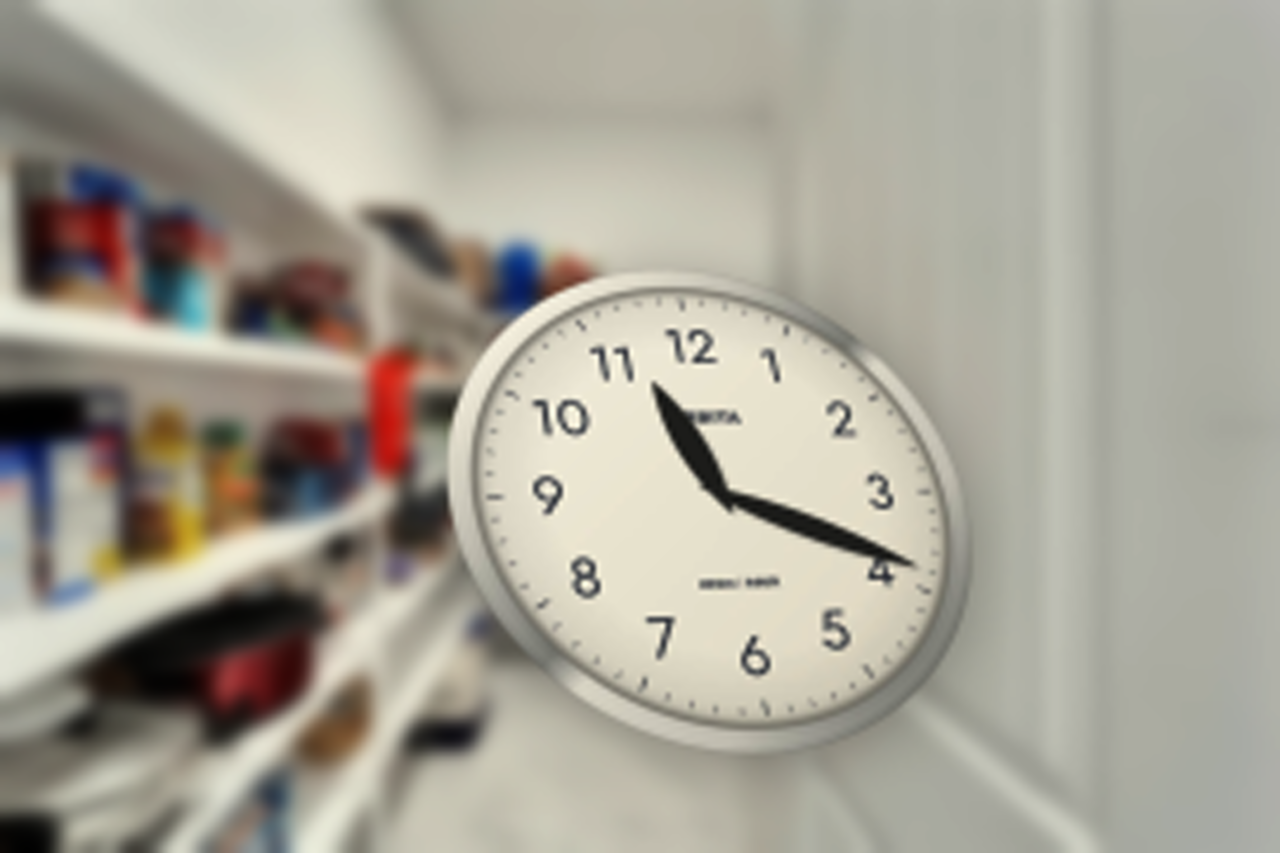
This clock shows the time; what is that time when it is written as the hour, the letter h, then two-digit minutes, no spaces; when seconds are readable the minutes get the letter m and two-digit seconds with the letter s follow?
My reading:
11h19
